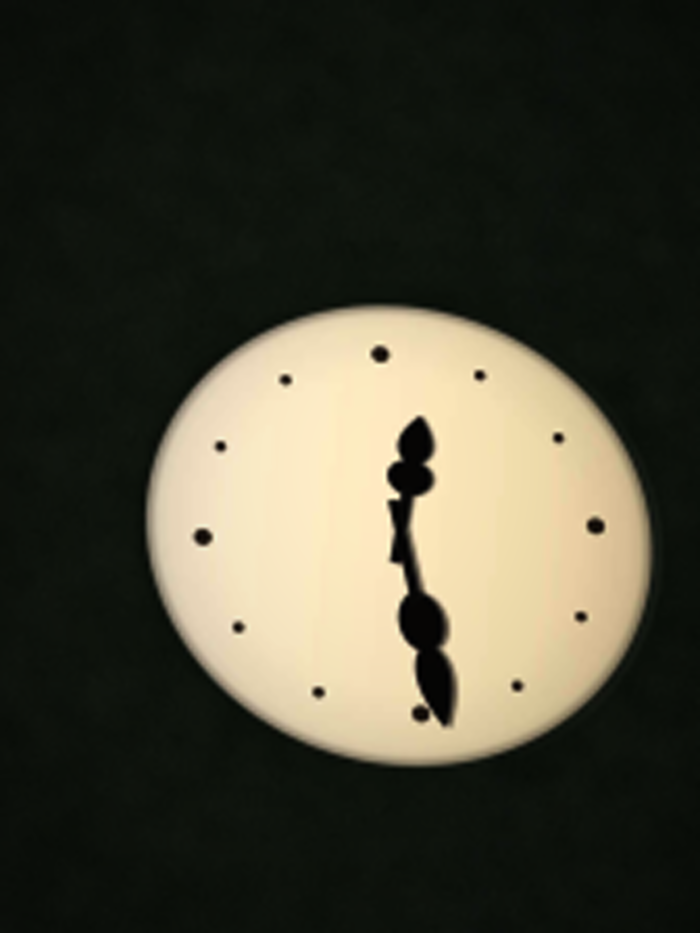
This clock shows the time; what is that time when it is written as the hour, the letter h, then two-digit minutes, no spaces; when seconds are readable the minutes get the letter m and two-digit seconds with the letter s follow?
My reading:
12h29
